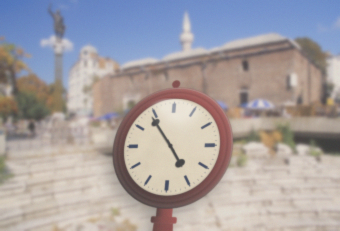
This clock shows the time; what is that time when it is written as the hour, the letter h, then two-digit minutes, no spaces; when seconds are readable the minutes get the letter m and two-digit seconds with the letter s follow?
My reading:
4h54
